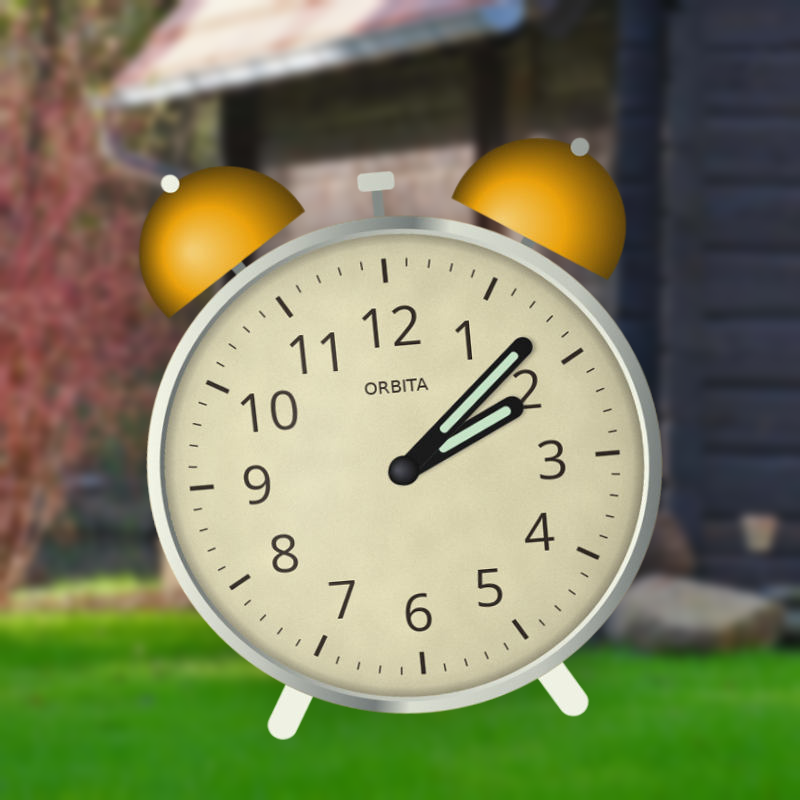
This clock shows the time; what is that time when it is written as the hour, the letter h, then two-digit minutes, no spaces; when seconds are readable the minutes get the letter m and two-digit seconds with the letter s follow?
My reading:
2h08
